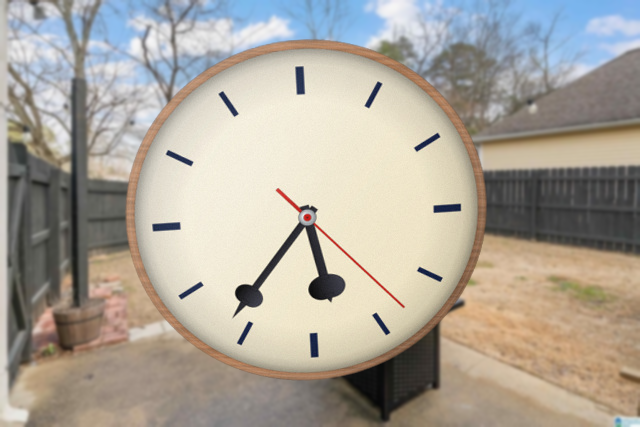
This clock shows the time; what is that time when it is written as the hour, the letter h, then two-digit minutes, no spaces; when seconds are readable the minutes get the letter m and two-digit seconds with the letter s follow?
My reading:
5h36m23s
